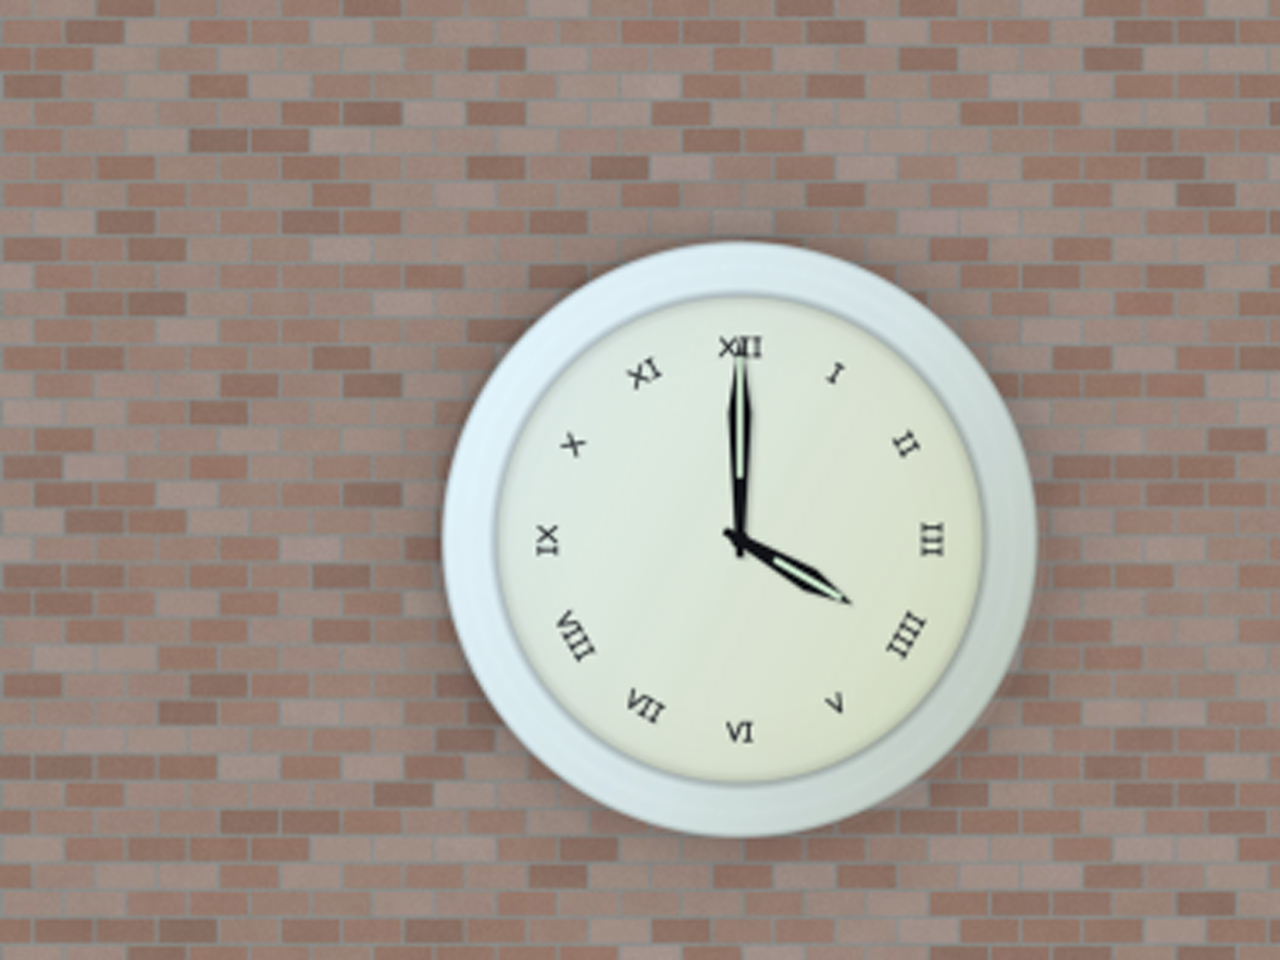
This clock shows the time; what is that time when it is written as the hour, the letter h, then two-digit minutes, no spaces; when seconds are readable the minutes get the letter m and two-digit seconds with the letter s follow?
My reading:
4h00
